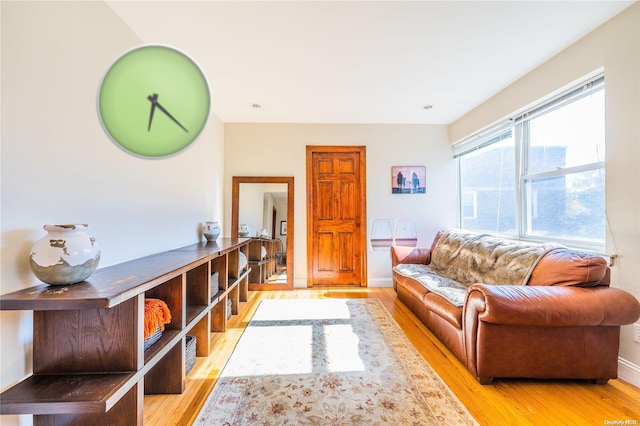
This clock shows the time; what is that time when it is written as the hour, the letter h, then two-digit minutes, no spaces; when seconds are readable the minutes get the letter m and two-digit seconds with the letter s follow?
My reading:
6h22
